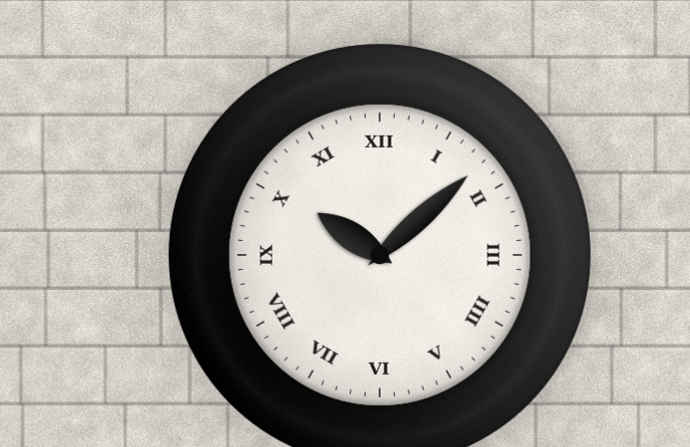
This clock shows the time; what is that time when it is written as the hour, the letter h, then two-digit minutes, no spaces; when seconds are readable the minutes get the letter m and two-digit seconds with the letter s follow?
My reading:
10h08
